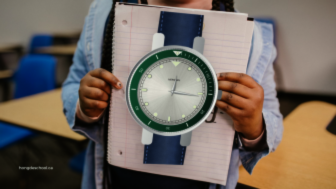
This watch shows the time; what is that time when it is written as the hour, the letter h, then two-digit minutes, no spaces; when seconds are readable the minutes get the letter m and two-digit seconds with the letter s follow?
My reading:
12h16
